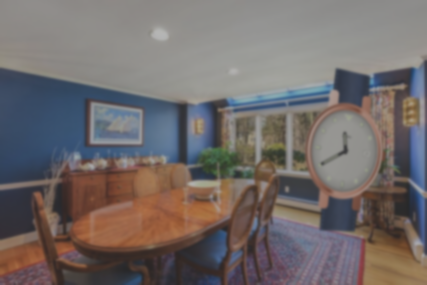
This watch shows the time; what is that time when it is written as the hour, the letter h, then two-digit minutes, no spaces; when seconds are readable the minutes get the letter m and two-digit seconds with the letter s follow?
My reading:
11h40
